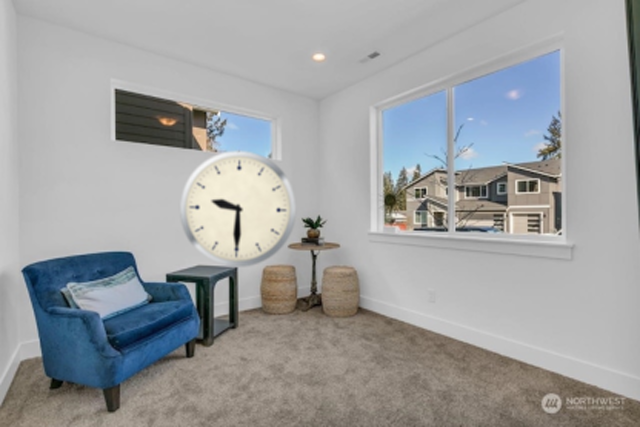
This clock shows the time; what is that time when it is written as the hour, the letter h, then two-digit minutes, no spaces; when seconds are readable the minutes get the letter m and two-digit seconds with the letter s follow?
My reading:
9h30
